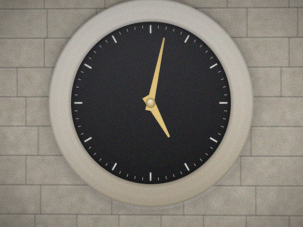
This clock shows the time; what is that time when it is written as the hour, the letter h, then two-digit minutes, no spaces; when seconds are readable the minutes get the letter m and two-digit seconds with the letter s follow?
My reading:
5h02
